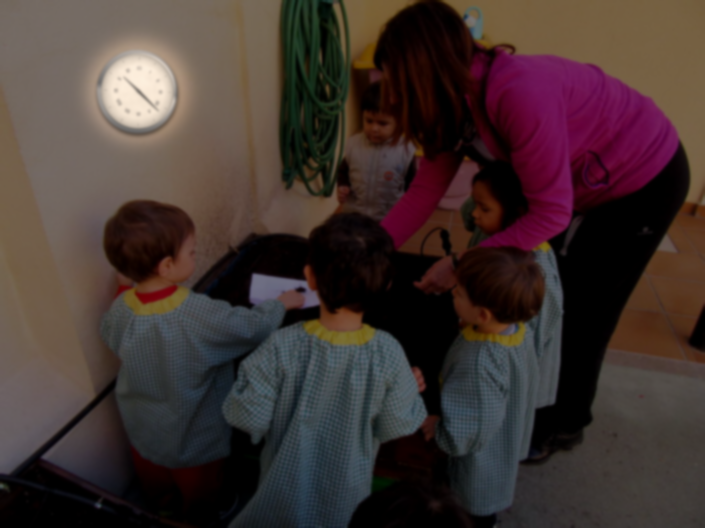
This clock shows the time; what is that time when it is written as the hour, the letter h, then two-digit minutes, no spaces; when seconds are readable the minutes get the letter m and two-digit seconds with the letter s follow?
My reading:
10h22
